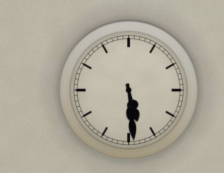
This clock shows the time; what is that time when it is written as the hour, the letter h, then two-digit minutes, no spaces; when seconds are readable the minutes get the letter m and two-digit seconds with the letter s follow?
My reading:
5h29
